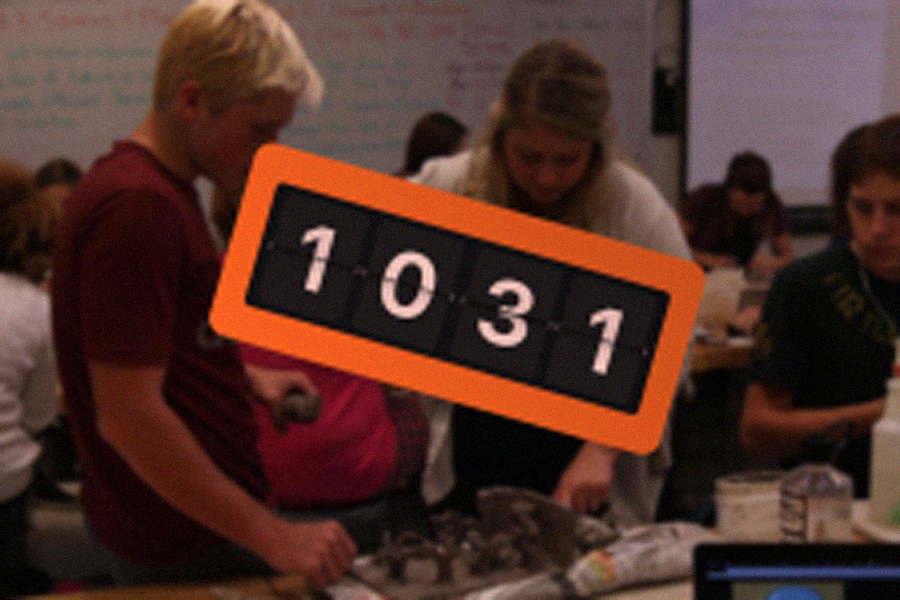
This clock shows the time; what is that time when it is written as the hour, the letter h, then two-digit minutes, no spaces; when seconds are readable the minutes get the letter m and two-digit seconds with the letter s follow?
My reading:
10h31
